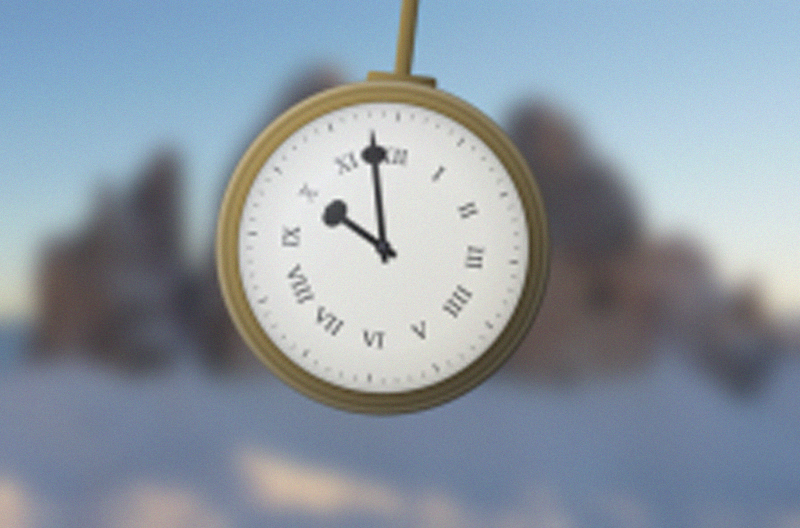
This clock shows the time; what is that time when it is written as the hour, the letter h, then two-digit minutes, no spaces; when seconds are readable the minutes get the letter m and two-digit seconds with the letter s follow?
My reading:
9h58
